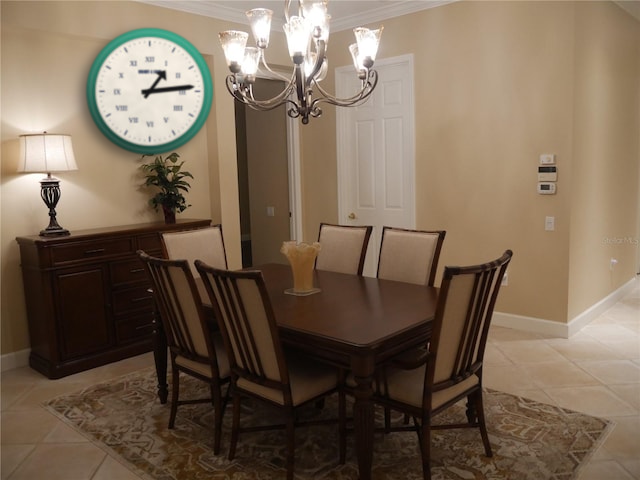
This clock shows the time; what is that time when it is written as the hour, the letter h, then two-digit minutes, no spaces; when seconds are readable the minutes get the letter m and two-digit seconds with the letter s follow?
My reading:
1h14
